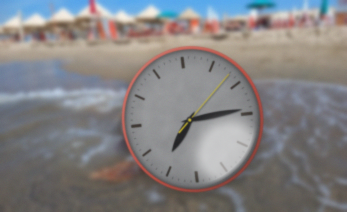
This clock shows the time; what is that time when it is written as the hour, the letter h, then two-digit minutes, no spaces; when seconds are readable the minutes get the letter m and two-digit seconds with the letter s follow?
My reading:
7h14m08s
